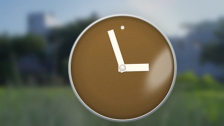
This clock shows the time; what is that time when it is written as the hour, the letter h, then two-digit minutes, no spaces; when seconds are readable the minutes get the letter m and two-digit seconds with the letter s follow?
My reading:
2h57
